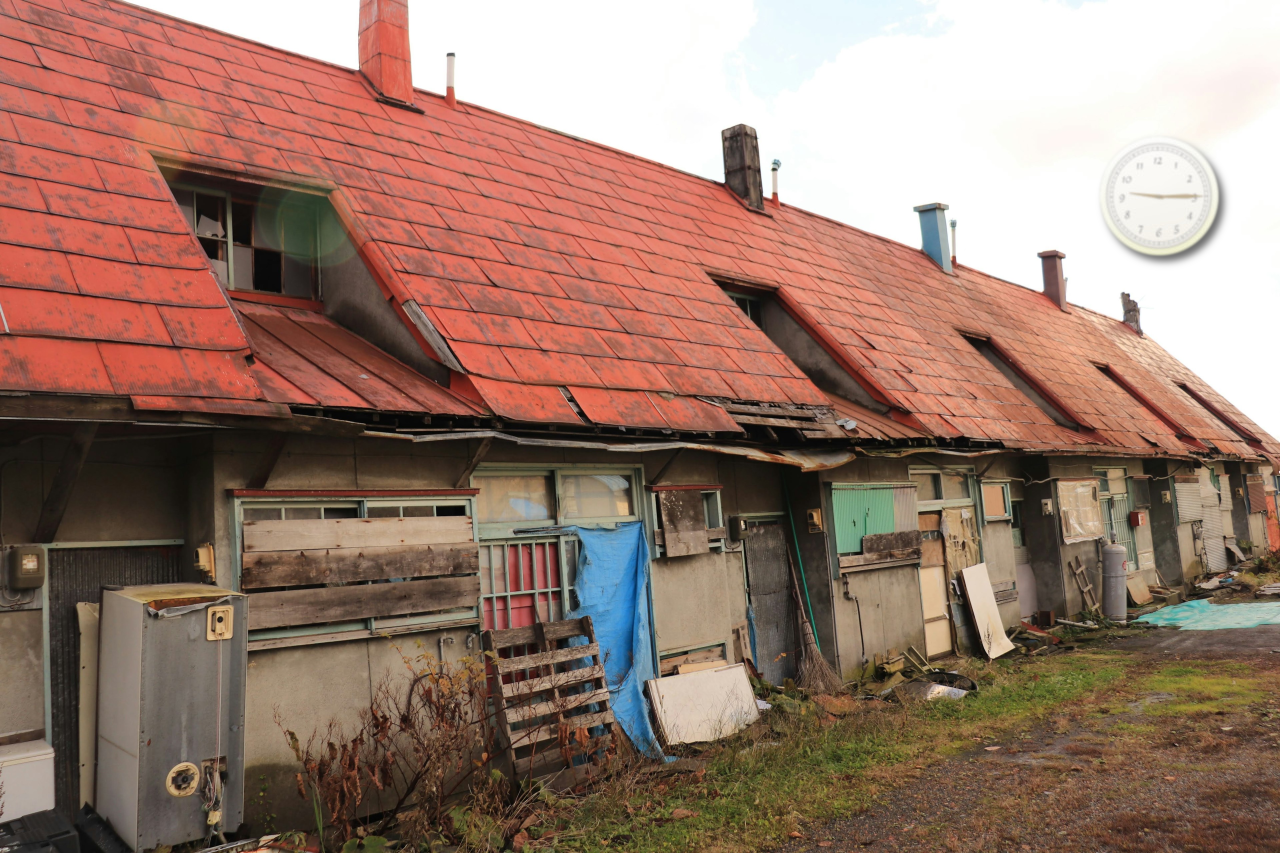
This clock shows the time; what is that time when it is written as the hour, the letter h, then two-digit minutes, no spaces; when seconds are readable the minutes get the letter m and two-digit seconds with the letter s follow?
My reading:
9h15
